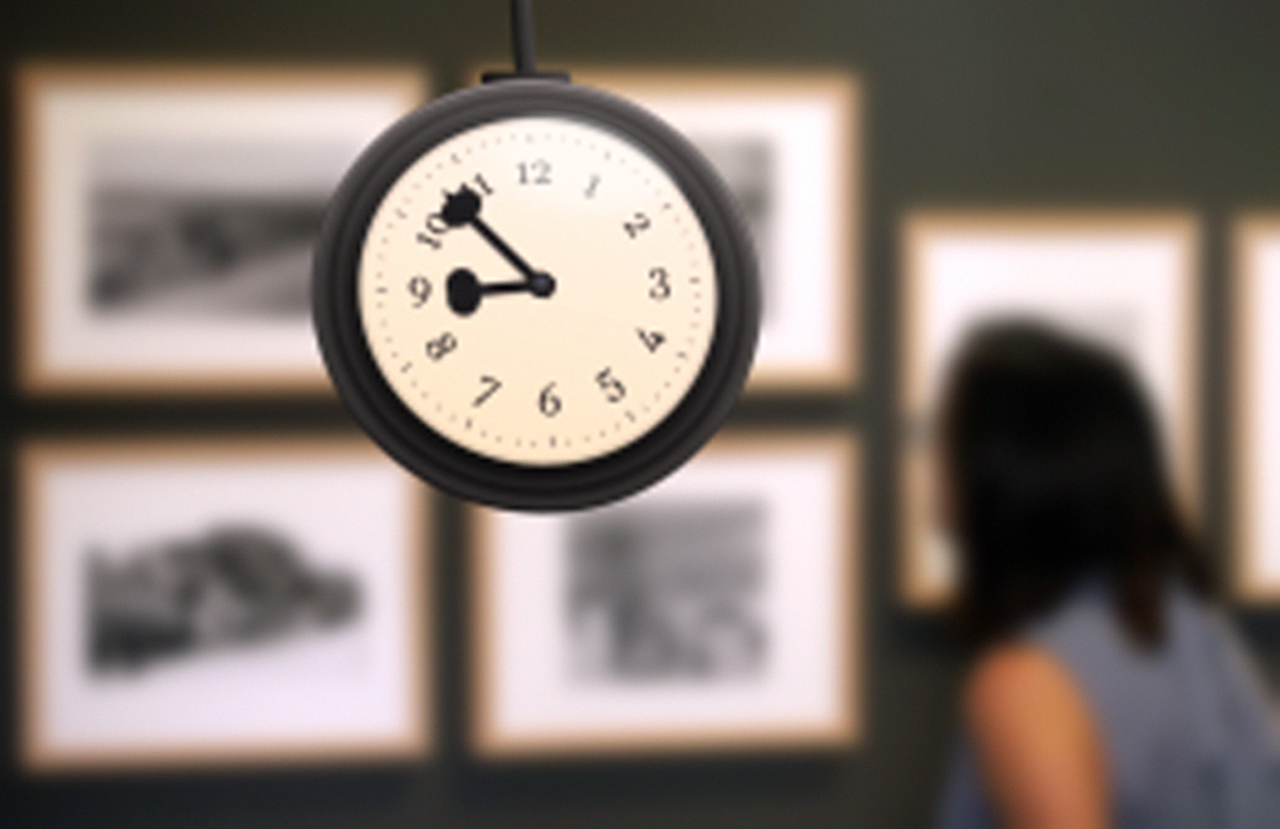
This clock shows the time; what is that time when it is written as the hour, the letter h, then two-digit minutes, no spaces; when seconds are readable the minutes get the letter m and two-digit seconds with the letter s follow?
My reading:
8h53
